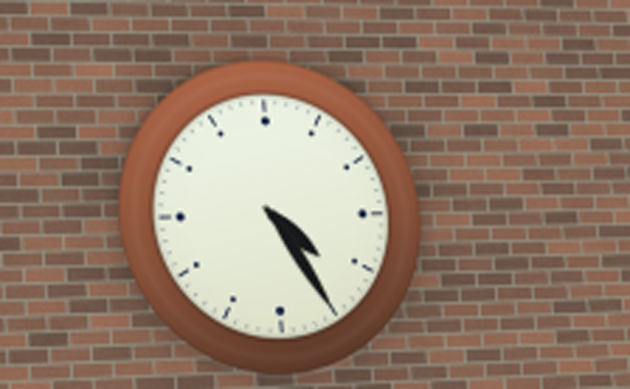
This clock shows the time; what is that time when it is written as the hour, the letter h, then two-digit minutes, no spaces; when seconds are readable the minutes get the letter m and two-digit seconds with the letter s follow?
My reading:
4h25
